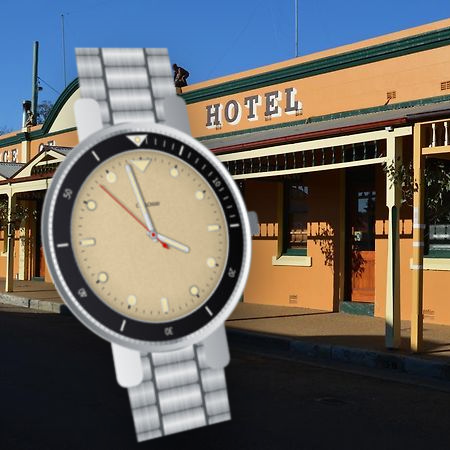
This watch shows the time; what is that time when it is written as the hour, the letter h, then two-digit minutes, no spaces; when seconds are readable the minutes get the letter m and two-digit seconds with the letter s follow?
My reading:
3h57m53s
